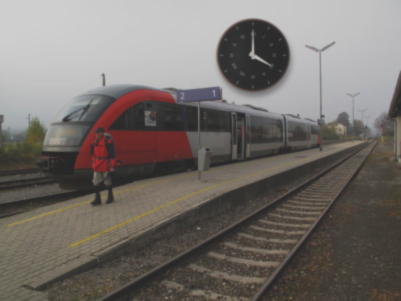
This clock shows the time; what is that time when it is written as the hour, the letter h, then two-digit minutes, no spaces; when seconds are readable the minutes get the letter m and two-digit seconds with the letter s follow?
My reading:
4h00
